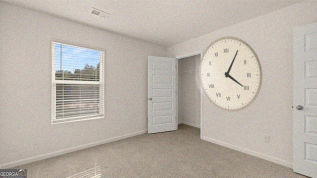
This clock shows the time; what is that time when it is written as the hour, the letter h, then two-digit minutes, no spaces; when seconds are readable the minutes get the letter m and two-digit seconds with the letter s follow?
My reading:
4h05
